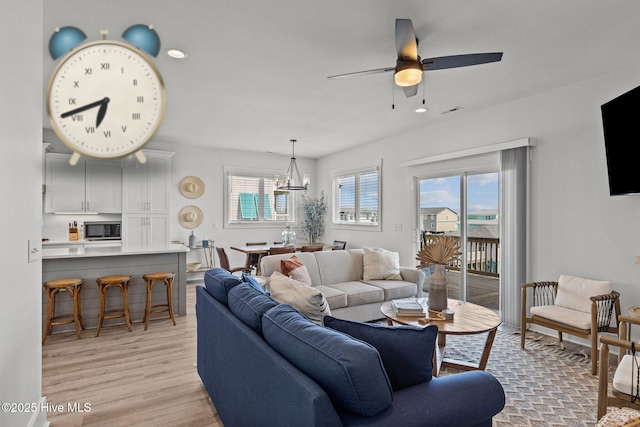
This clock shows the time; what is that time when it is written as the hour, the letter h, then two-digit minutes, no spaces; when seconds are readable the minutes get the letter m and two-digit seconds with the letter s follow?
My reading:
6h42
